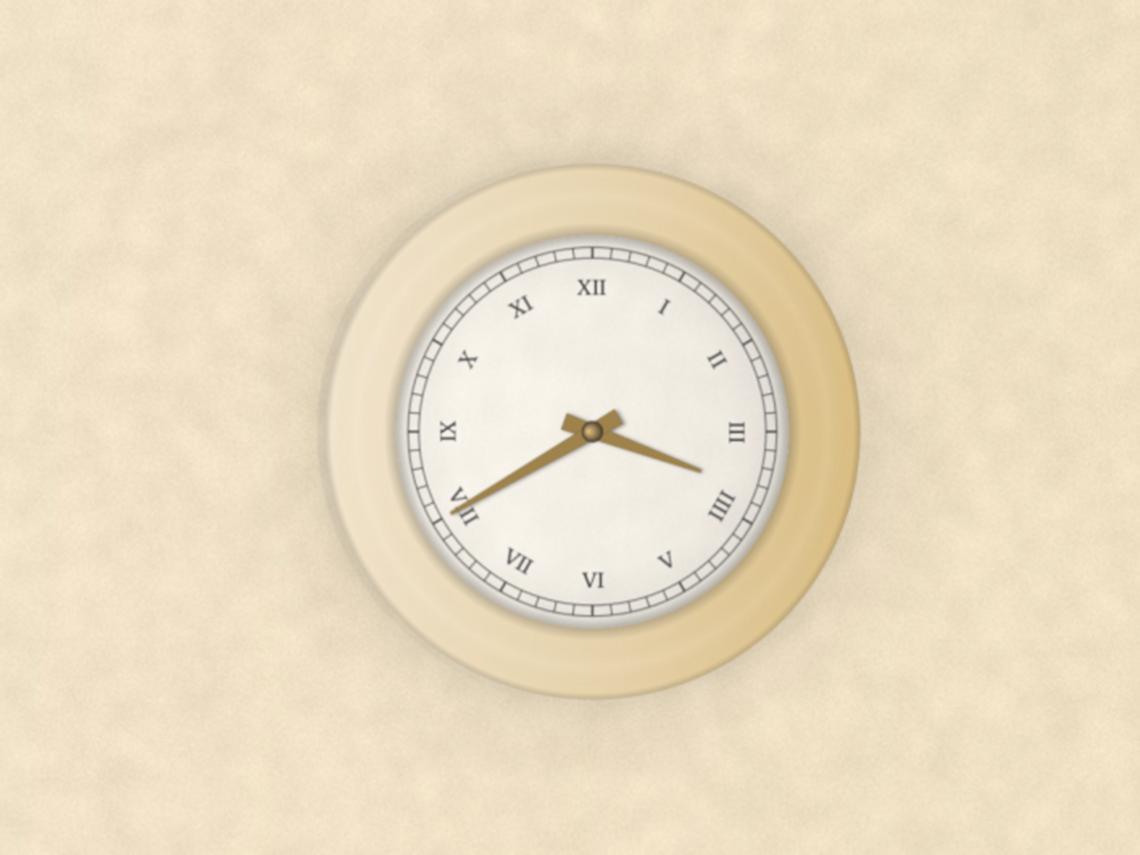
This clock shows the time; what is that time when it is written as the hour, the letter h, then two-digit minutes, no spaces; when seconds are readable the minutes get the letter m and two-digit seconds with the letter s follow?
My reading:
3h40
